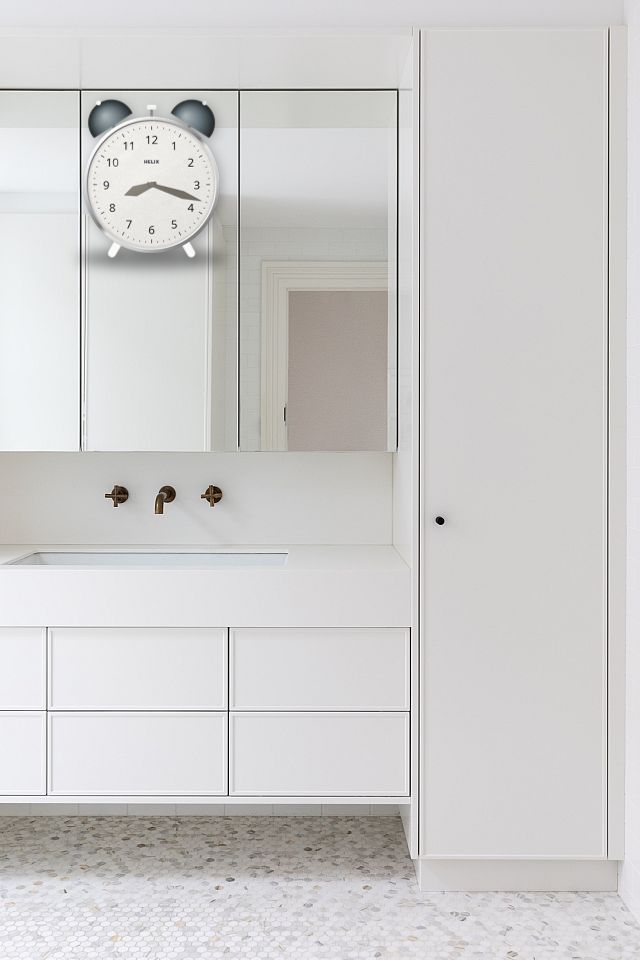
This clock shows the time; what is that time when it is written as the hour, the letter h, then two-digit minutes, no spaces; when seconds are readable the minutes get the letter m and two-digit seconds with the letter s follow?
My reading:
8h18
